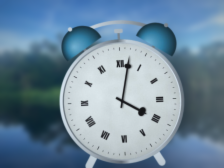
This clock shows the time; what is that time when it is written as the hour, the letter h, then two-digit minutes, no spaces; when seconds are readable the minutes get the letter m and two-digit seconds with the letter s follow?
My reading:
4h02
